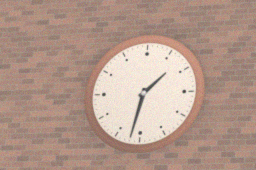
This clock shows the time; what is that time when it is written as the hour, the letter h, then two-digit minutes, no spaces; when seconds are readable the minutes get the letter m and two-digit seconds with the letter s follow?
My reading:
1h32
